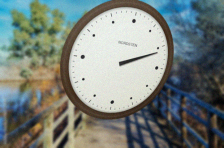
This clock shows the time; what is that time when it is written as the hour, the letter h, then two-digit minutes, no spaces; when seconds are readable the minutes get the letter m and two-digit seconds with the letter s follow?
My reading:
2h11
